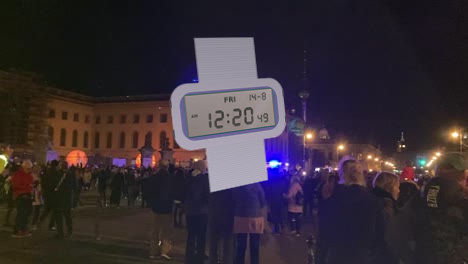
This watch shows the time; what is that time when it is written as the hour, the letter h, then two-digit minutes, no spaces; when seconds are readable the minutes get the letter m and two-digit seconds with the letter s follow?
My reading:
12h20m49s
